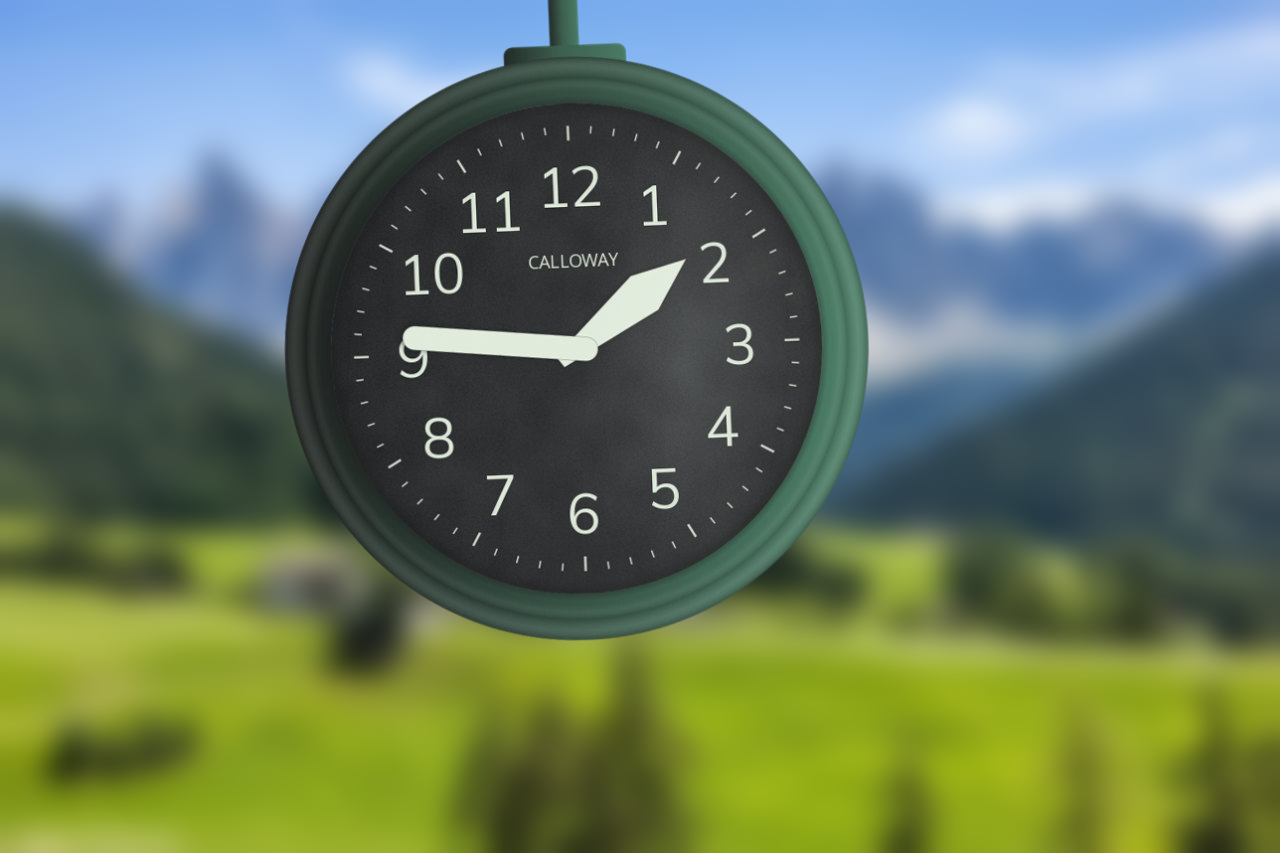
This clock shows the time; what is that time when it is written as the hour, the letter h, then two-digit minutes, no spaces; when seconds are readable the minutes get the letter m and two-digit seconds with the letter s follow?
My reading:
1h46
